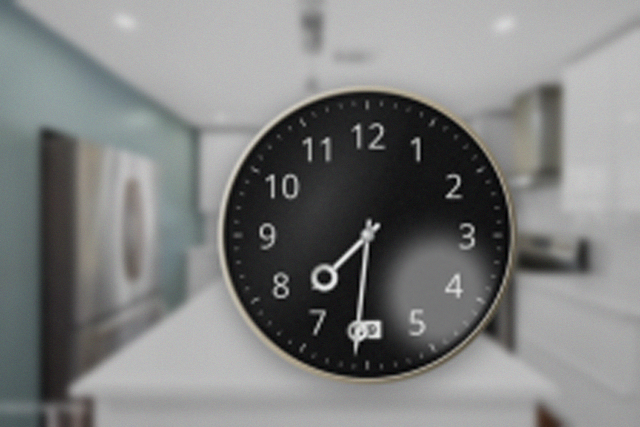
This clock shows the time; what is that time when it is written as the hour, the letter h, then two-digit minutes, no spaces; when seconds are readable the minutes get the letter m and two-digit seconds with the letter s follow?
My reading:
7h31
